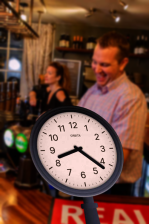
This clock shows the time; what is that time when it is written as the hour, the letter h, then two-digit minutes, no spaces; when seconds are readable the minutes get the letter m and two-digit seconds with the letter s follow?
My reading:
8h22
